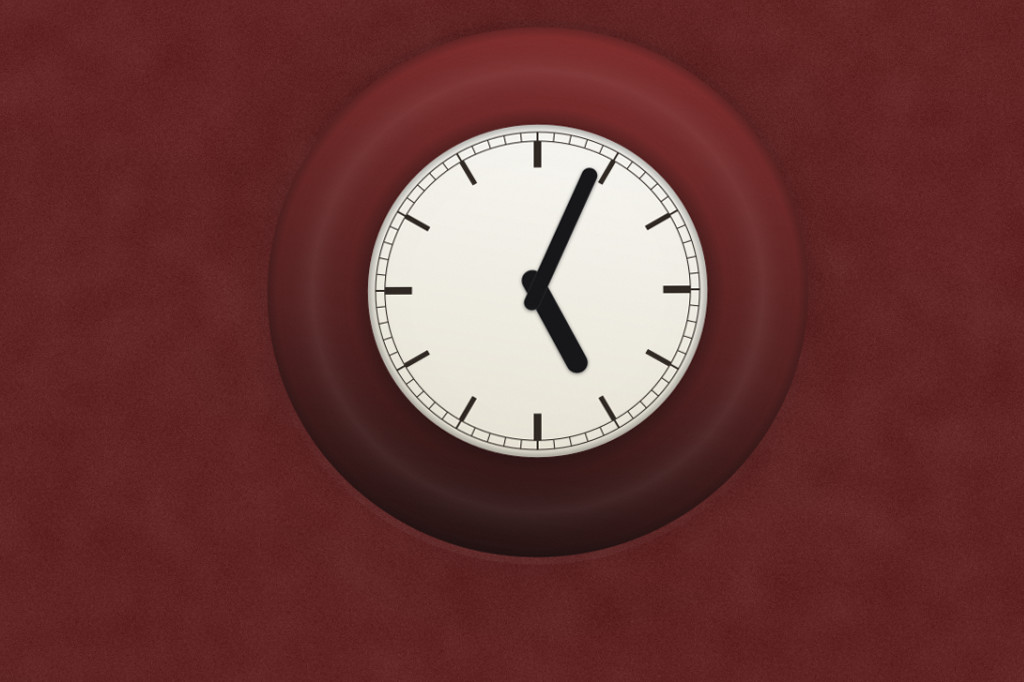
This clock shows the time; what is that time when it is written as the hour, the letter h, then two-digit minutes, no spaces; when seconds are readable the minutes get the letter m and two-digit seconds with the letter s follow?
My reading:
5h04
